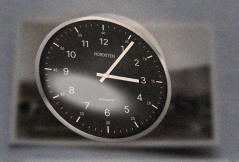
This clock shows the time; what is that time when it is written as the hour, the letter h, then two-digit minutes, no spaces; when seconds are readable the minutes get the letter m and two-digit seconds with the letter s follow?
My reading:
3h06
